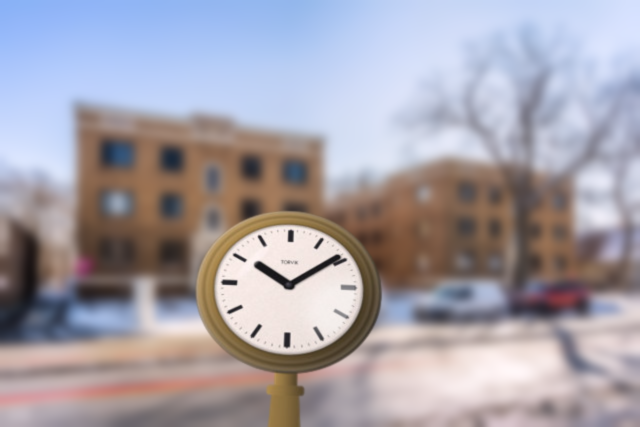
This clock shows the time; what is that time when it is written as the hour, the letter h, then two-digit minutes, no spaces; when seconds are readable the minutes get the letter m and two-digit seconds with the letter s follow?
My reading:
10h09
